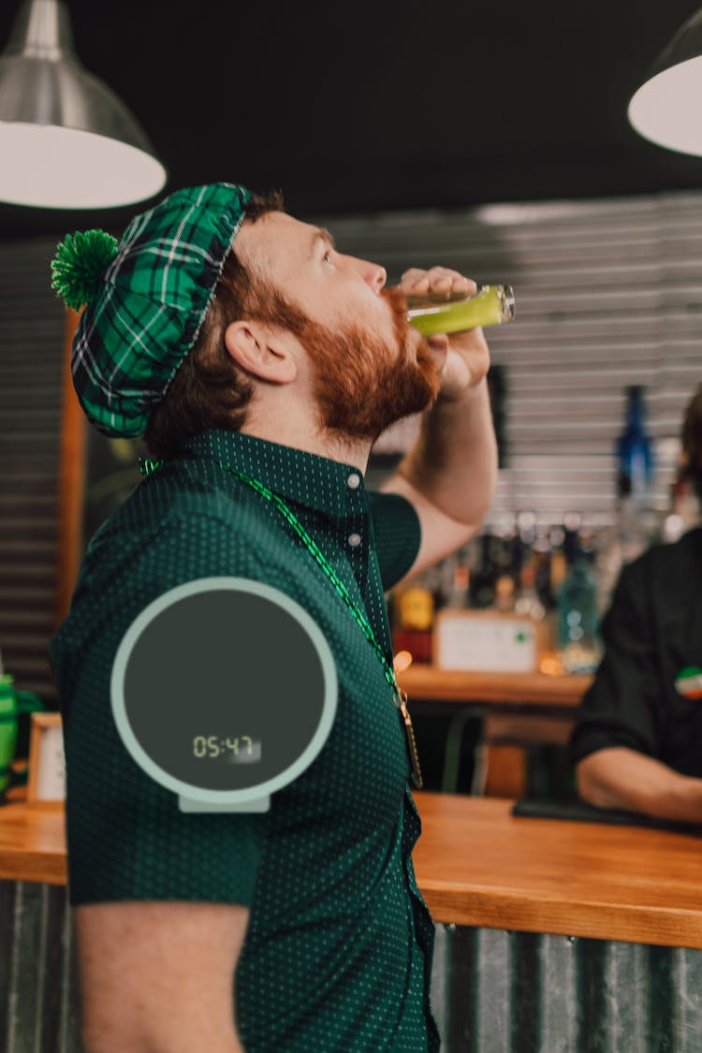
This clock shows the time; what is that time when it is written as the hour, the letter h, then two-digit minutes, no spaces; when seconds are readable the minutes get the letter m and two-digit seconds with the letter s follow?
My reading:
5h47
